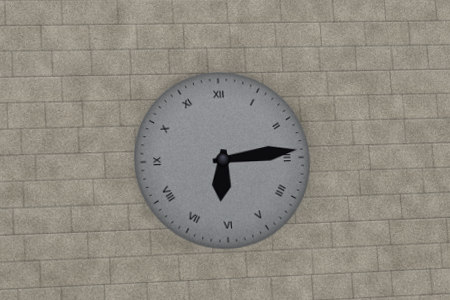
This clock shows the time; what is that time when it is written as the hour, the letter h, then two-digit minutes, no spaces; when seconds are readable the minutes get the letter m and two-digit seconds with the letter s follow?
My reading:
6h14
